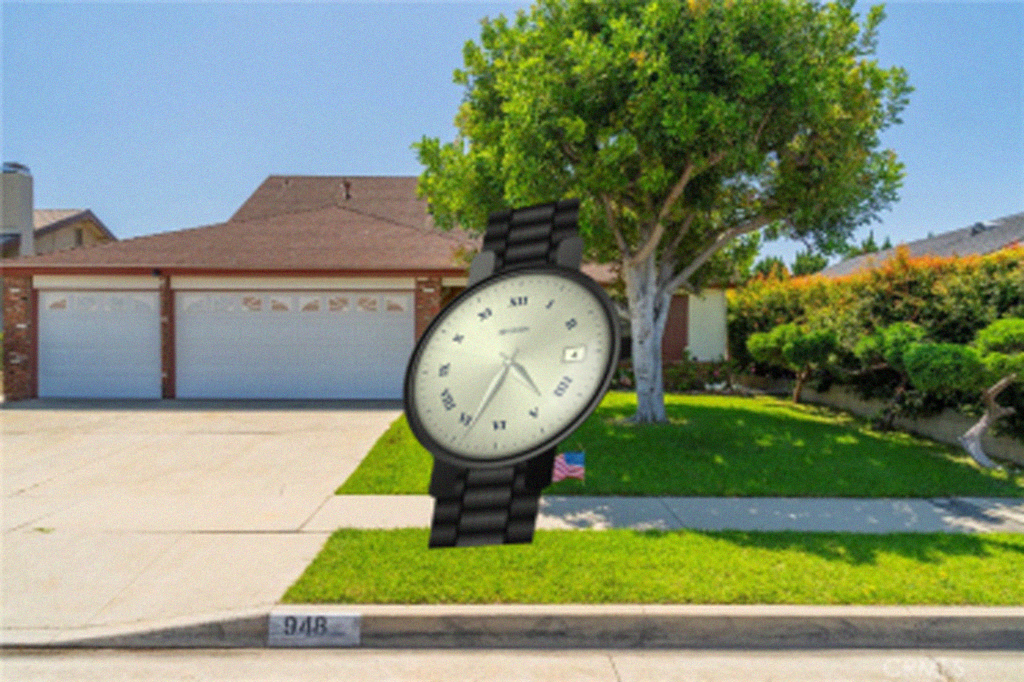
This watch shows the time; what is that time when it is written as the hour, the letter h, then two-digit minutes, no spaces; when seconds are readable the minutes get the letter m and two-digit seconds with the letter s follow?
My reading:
4h34
